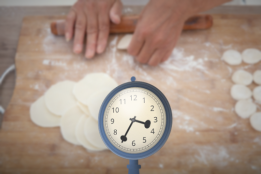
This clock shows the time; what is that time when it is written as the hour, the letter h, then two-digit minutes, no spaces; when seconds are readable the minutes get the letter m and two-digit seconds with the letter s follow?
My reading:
3h35
